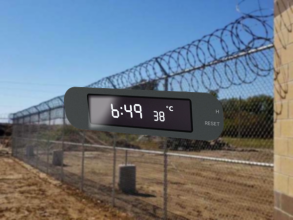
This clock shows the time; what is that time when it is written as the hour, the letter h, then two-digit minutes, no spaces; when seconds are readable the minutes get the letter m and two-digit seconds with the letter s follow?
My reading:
6h49
